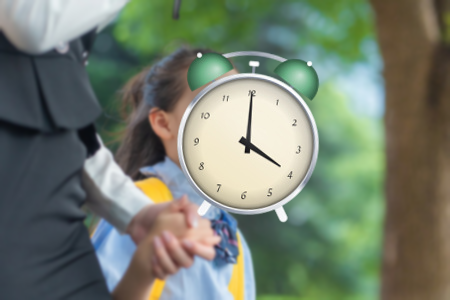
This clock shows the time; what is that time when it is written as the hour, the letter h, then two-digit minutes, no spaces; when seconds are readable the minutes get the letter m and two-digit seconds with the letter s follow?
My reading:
4h00
